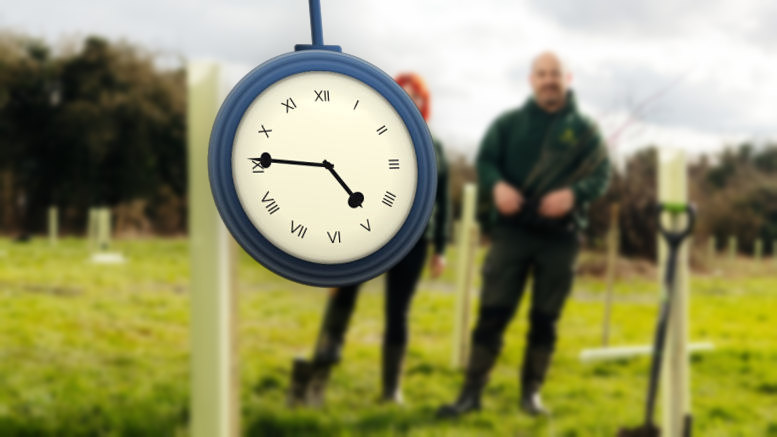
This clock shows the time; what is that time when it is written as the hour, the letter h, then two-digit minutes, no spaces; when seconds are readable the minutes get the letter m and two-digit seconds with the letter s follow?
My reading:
4h46
